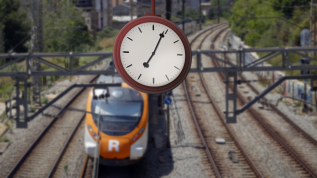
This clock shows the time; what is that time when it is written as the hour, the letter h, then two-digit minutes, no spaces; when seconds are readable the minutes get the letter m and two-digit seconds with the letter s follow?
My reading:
7h04
